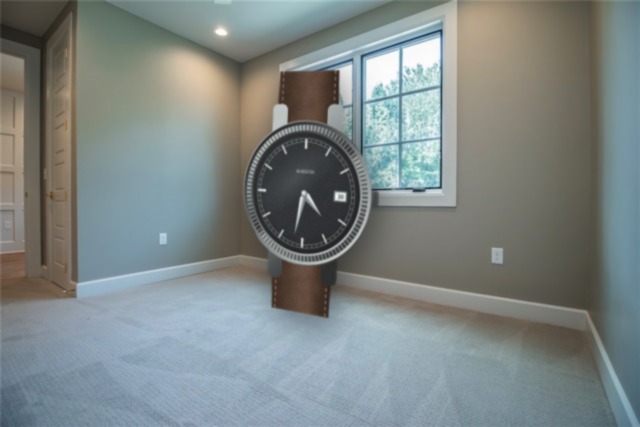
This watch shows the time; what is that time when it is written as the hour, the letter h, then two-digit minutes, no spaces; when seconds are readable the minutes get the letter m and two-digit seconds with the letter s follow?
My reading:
4h32
